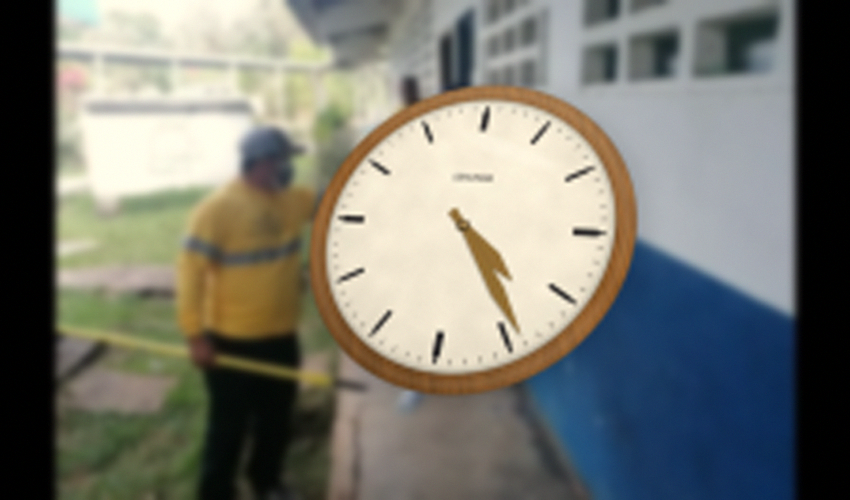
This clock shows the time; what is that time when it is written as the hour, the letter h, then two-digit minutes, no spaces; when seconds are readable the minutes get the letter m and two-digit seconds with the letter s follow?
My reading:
4h24
